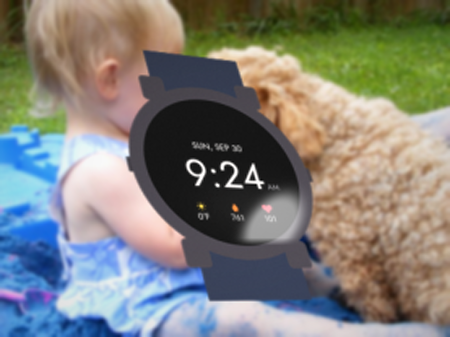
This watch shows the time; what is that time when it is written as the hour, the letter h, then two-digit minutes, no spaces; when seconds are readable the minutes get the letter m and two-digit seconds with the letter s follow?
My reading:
9h24
